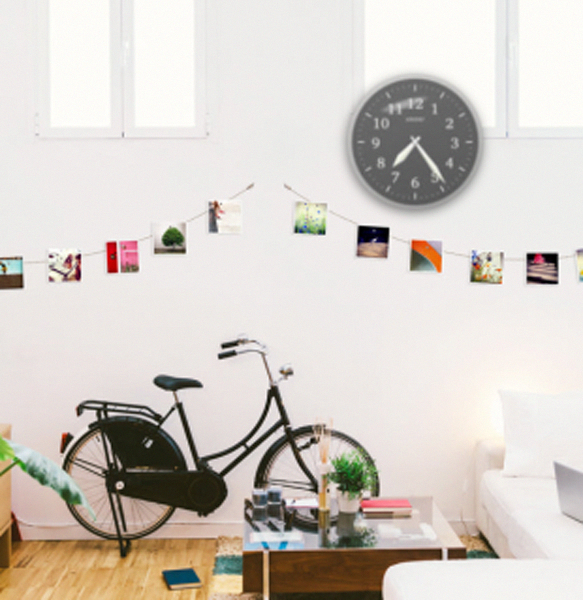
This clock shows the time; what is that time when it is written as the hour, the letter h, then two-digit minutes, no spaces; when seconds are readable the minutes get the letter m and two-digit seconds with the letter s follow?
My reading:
7h24
